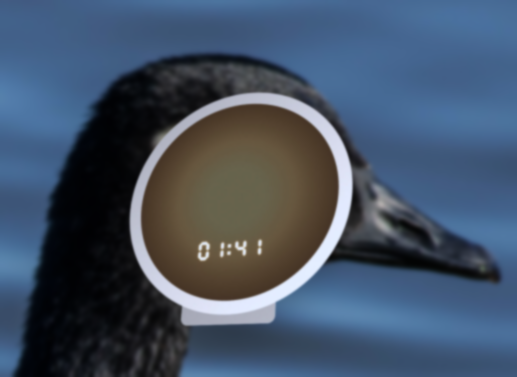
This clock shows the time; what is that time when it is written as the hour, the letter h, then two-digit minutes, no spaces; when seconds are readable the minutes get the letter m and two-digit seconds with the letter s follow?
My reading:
1h41
